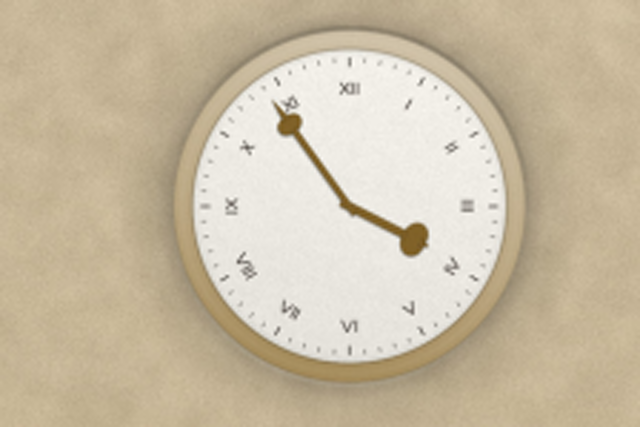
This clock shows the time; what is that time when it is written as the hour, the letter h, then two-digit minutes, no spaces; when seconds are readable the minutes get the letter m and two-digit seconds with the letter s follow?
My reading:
3h54
